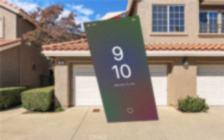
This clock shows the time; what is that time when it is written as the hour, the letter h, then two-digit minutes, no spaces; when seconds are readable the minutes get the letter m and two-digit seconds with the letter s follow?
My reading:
9h10
